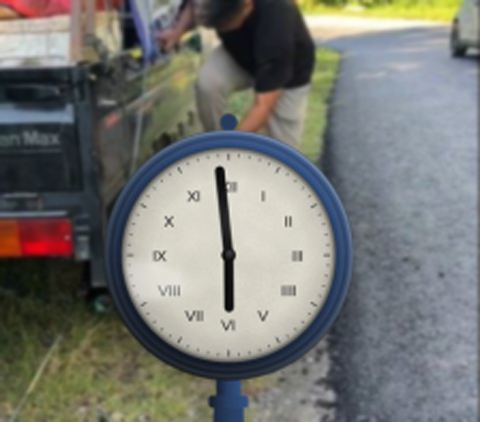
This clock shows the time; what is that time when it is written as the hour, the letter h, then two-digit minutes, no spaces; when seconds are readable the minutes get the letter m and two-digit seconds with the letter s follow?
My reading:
5h59
